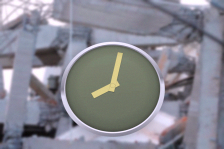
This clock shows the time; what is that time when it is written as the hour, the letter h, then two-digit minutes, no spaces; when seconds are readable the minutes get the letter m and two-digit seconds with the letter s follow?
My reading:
8h02
